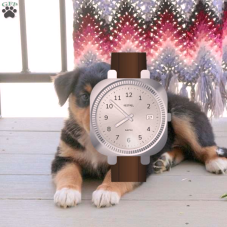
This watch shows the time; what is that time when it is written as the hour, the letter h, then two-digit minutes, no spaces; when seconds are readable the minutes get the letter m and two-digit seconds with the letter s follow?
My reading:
7h52
